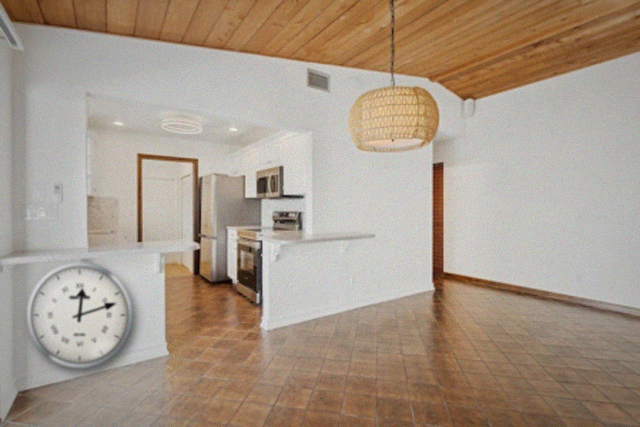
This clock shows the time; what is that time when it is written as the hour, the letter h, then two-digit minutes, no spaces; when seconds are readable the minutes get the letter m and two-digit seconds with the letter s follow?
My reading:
12h12
